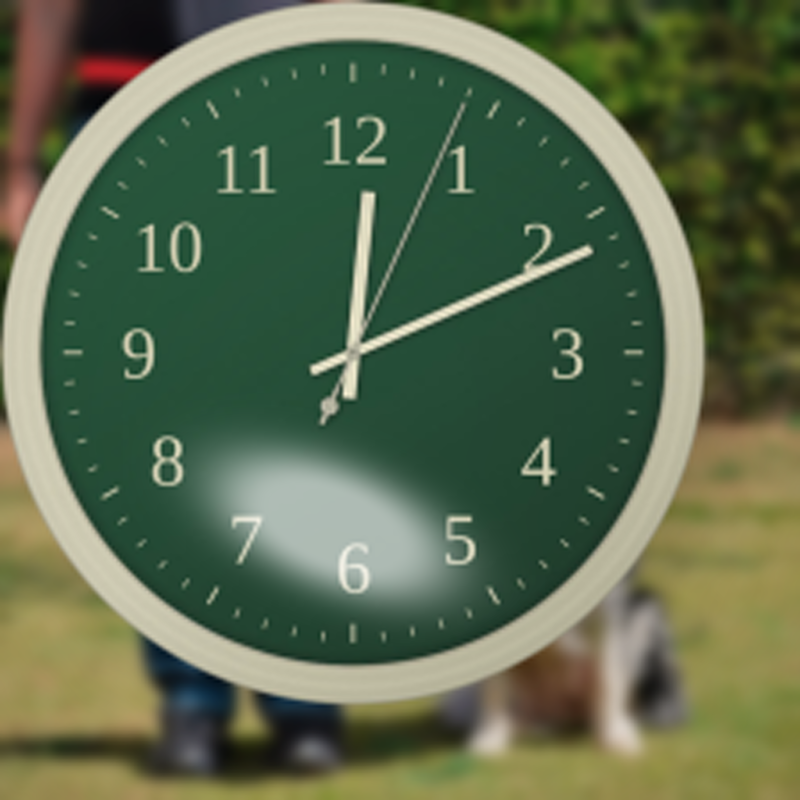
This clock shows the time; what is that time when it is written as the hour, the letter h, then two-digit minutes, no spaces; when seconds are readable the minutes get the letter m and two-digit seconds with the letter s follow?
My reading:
12h11m04s
